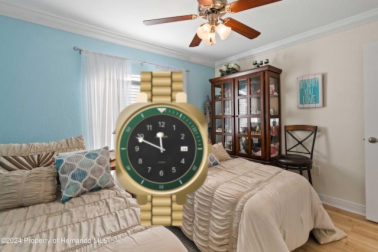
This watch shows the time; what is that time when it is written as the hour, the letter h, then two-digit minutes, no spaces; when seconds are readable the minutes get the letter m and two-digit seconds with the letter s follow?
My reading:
11h49
